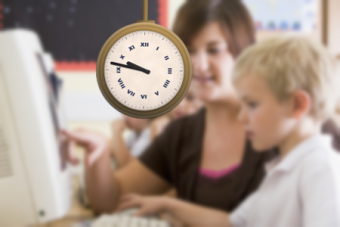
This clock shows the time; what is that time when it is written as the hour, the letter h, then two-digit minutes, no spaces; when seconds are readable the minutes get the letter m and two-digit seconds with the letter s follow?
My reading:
9h47
